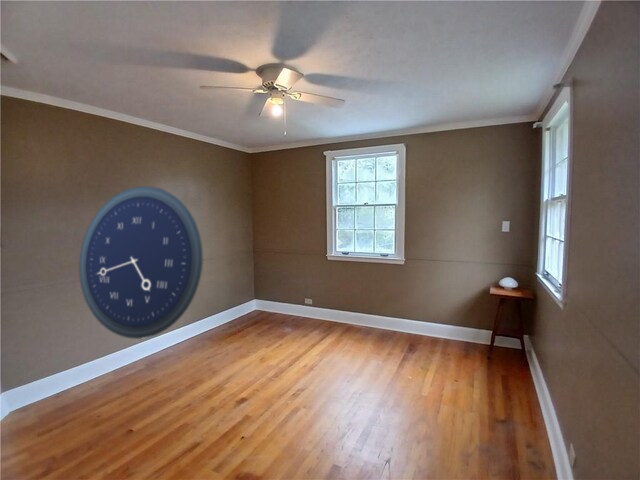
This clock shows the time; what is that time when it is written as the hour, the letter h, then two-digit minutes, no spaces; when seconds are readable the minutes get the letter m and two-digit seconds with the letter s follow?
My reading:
4h42
